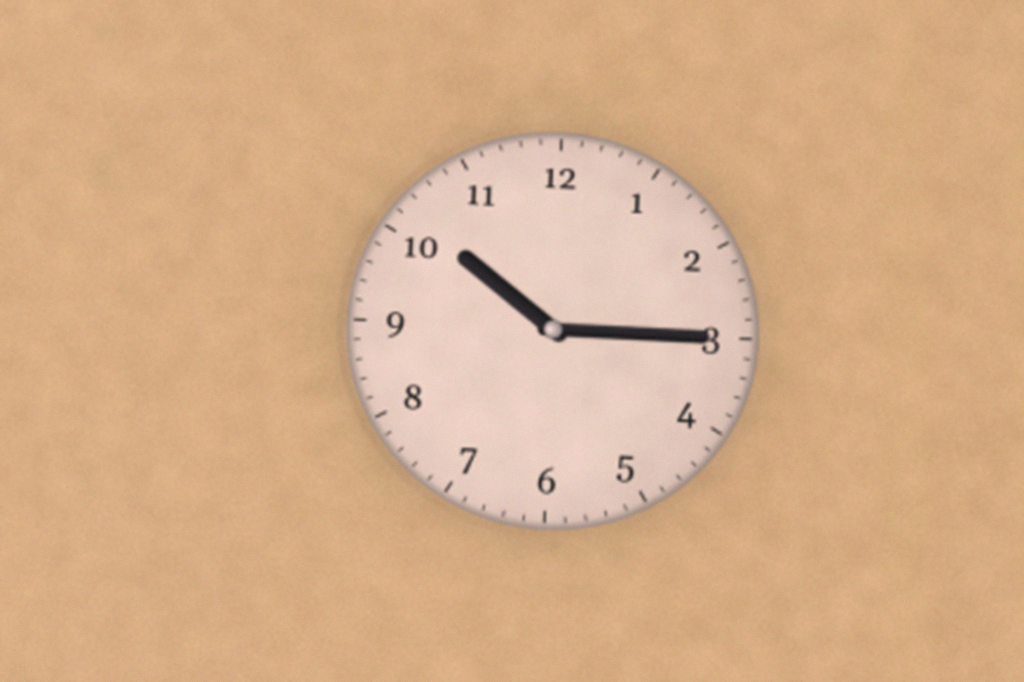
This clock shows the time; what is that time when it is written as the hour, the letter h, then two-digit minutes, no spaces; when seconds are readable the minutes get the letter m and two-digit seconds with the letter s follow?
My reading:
10h15
